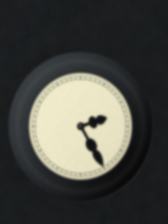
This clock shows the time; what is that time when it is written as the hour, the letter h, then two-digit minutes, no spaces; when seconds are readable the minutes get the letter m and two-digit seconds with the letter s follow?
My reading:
2h25
